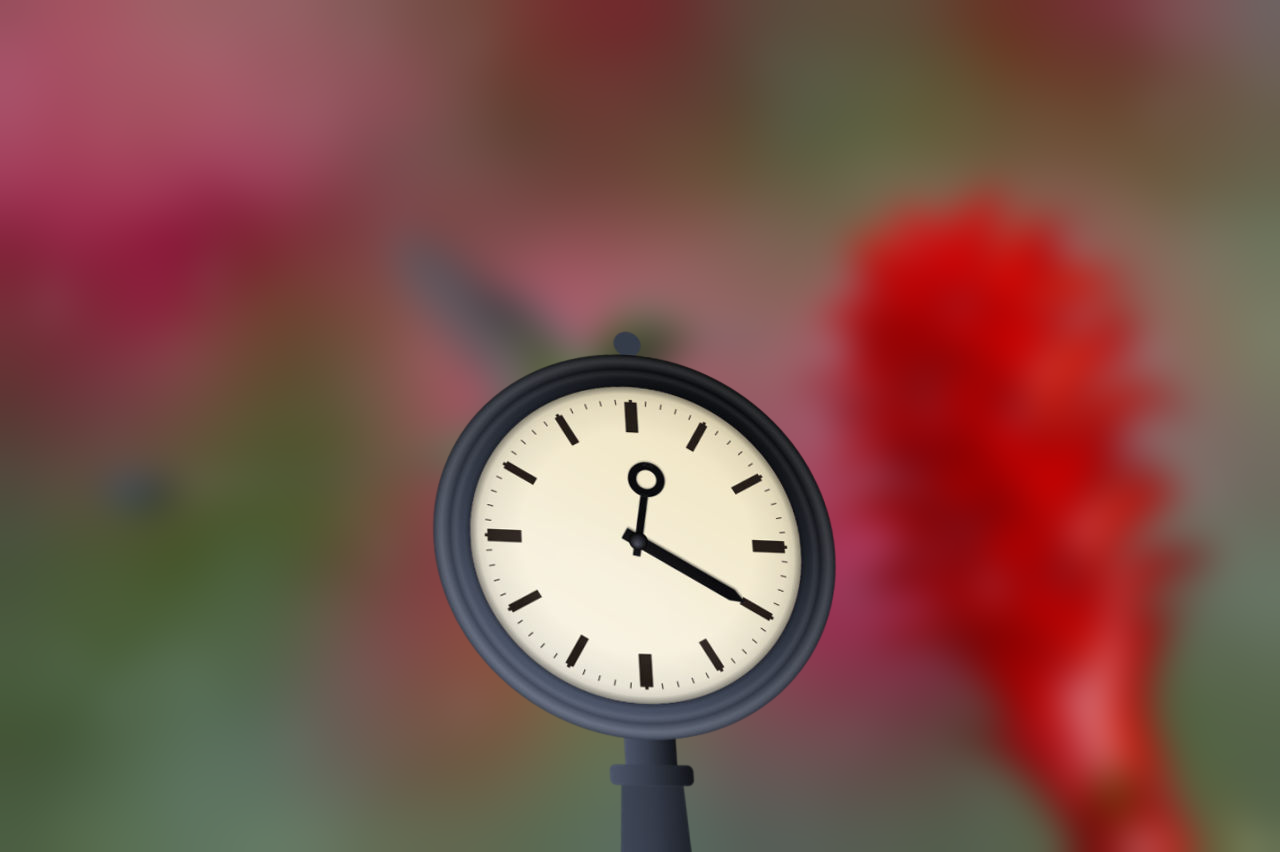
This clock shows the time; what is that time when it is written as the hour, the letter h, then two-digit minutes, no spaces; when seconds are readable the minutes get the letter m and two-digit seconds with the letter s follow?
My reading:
12h20
